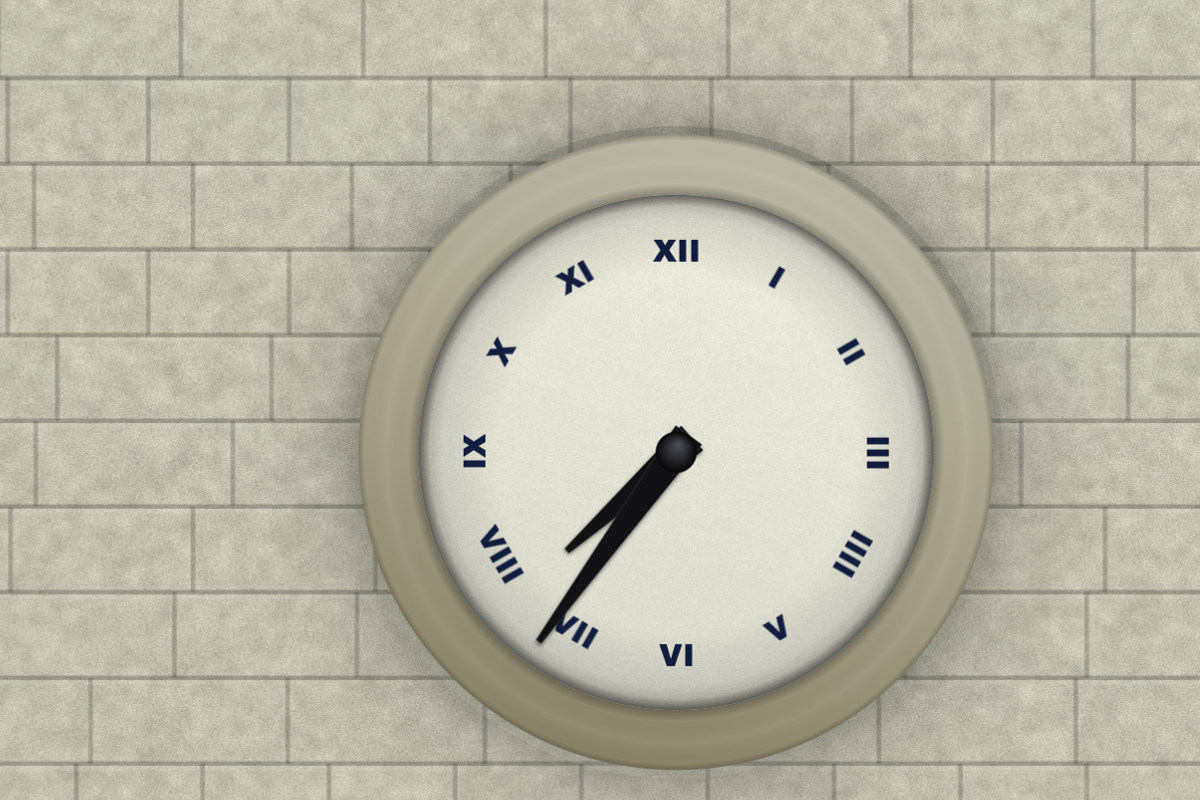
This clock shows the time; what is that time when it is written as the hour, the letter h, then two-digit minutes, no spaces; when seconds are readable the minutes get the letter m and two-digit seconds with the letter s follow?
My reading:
7h36
